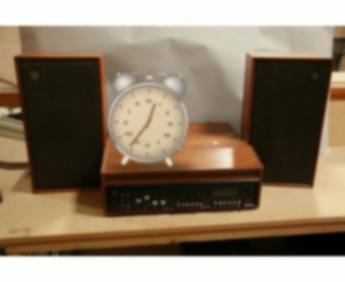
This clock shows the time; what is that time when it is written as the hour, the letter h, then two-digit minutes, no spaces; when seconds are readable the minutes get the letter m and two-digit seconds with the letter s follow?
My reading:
12h36
